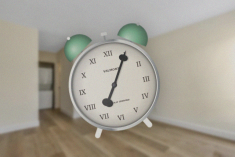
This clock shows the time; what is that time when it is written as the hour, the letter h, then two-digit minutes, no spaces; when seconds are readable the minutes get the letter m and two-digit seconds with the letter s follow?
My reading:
7h05
